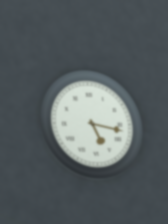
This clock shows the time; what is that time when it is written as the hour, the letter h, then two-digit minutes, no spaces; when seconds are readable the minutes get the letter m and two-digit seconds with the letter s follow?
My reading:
5h17
